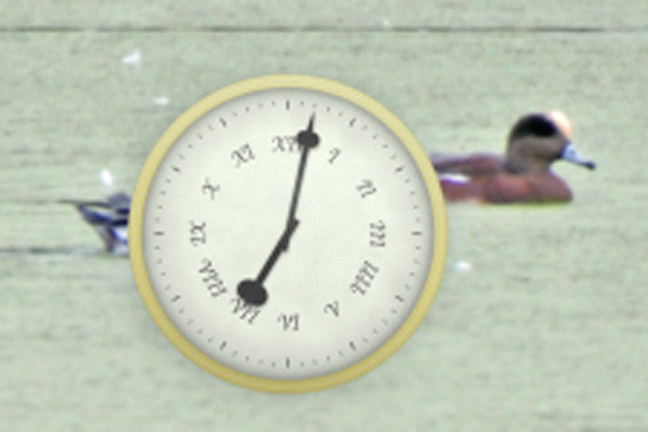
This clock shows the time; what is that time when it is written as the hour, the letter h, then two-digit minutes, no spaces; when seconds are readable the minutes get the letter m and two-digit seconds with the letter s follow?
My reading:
7h02
